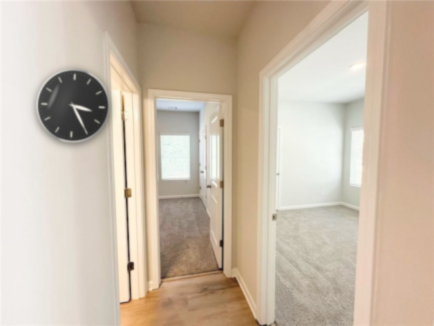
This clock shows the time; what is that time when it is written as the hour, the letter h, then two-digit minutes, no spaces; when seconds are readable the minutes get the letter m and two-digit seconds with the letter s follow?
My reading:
3h25
